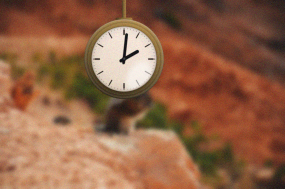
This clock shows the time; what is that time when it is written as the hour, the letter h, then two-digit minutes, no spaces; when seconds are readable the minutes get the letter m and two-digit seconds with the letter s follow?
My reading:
2h01
